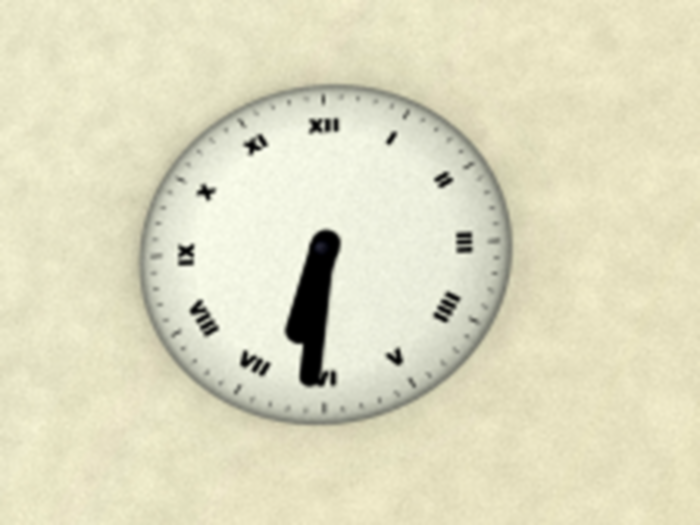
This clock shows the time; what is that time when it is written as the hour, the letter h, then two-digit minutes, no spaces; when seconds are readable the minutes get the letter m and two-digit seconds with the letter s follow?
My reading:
6h31
